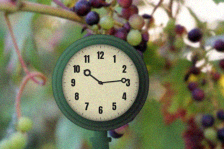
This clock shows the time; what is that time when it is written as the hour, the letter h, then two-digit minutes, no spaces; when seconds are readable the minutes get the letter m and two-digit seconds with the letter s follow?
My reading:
10h14
